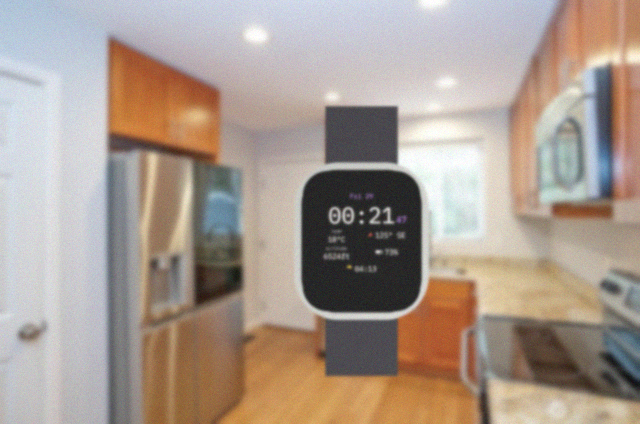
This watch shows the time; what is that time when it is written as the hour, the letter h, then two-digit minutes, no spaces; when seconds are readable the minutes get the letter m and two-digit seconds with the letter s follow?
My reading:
0h21
